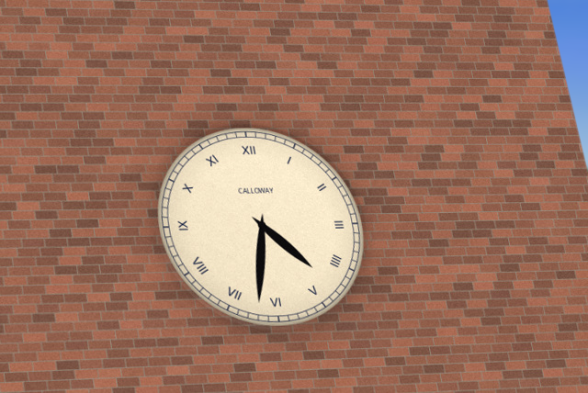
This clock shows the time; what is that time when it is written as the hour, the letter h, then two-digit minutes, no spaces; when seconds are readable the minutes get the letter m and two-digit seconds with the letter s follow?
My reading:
4h32
